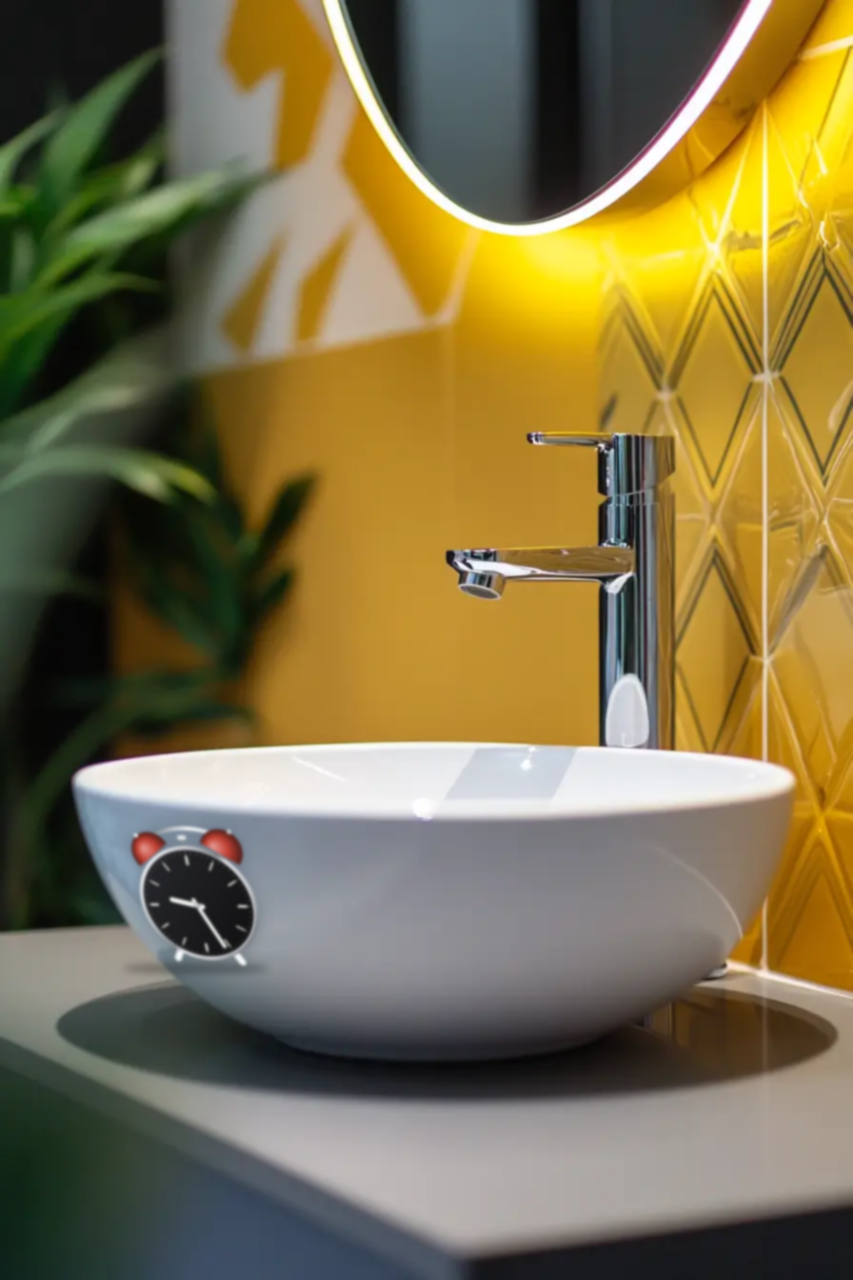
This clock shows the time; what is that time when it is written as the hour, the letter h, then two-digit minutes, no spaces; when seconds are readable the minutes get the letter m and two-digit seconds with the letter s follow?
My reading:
9h26
